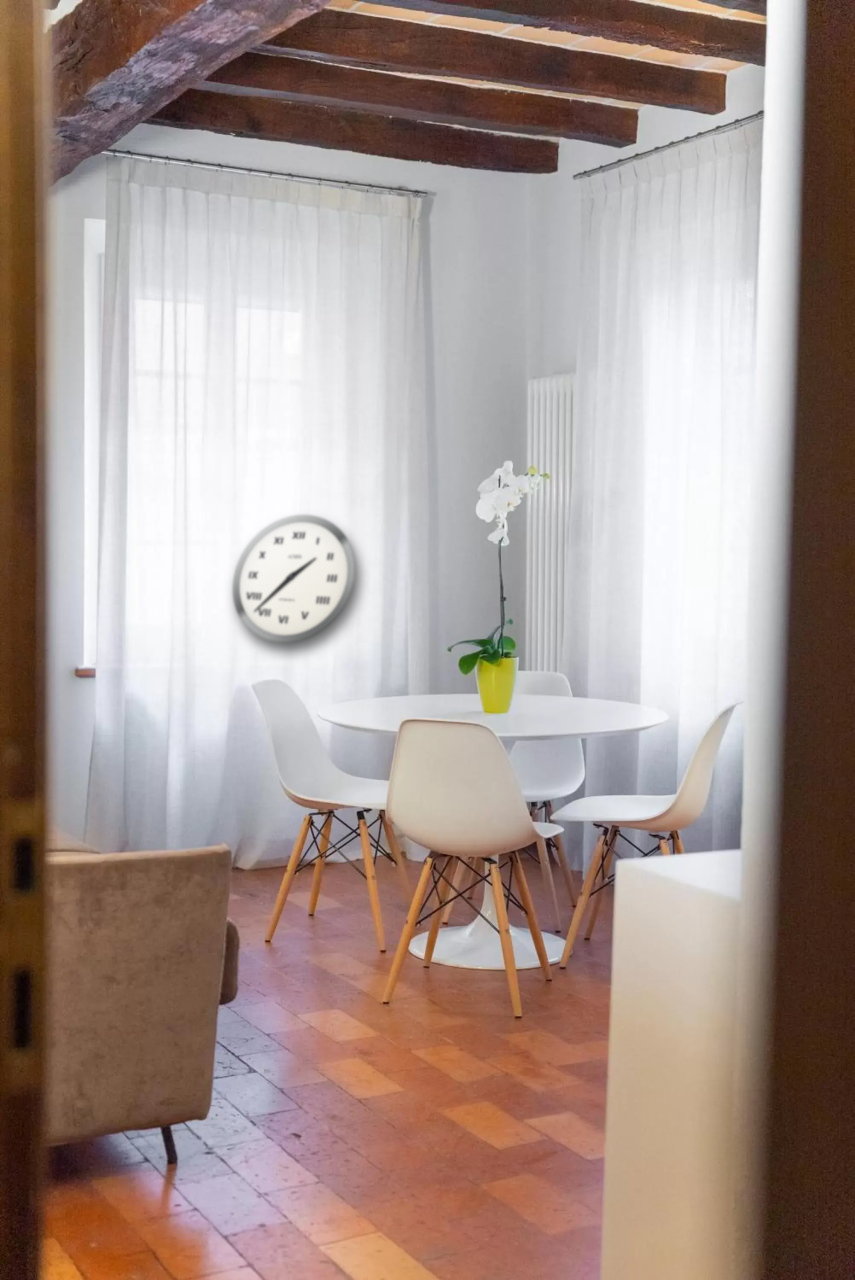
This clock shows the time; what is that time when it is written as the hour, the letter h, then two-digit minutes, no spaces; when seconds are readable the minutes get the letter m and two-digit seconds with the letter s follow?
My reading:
1h37
